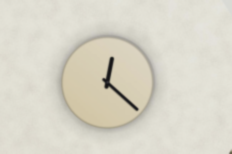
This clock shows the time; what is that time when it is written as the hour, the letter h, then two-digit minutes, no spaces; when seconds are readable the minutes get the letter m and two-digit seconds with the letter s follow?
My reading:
12h22
